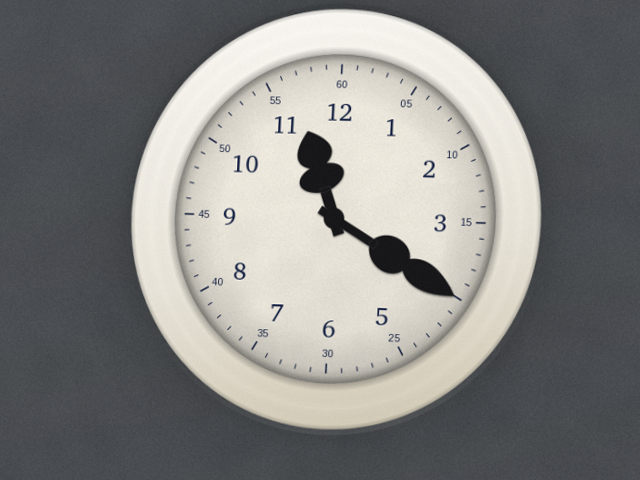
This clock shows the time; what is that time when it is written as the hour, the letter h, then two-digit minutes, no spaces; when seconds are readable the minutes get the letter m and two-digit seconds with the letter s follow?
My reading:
11h20
